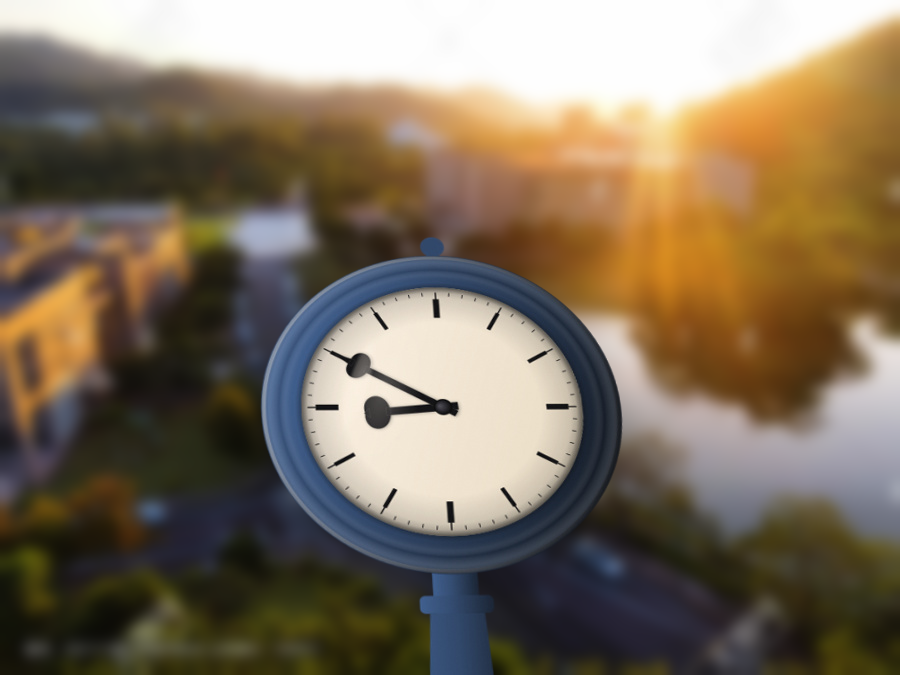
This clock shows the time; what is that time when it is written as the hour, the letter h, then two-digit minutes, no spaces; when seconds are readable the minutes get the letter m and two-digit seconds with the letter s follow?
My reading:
8h50
